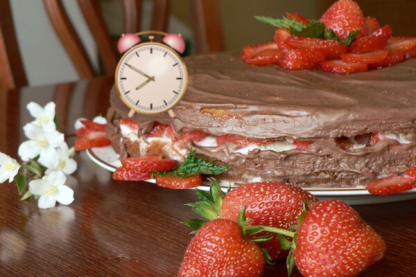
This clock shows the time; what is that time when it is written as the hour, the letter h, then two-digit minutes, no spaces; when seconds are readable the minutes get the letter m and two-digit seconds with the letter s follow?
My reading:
7h50
